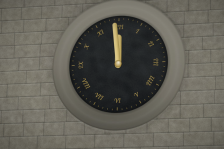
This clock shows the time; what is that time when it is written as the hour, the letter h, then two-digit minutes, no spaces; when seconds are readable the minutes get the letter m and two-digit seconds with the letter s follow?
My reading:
11h59
